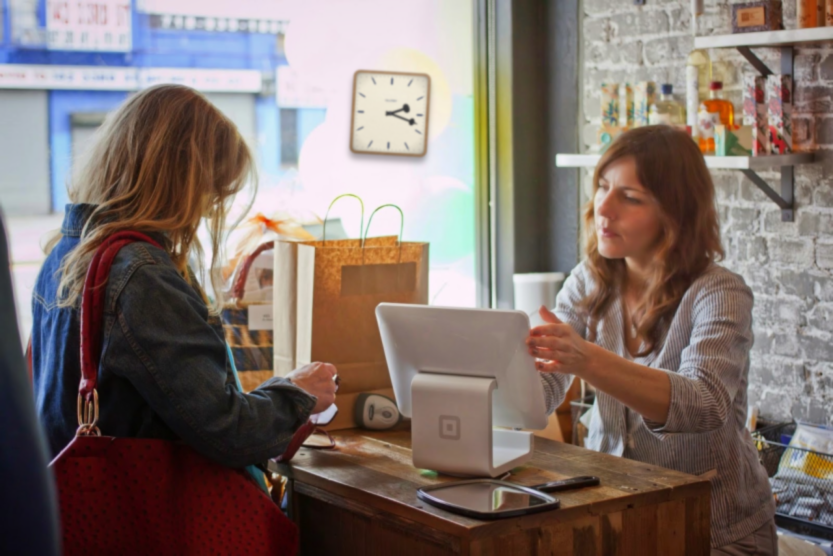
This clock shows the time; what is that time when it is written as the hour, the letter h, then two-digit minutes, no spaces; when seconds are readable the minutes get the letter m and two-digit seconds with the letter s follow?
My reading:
2h18
